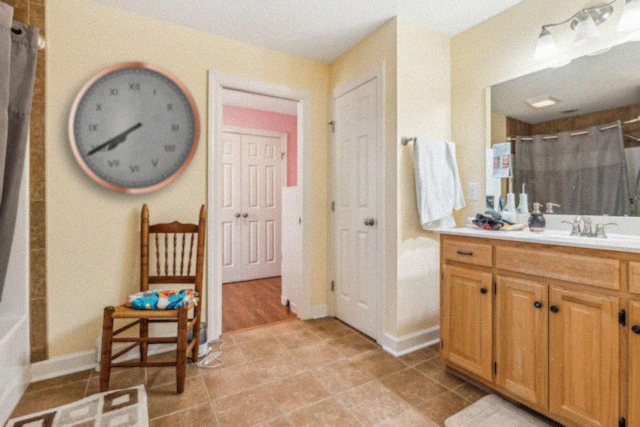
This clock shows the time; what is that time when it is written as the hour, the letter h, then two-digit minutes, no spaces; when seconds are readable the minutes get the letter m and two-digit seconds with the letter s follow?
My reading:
7h40
